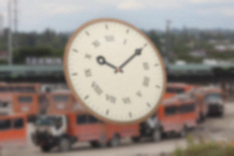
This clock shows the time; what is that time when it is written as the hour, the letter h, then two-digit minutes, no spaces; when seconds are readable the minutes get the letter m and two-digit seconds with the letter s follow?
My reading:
10h10
